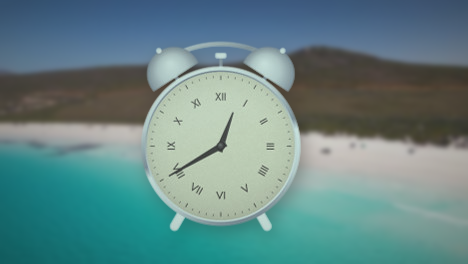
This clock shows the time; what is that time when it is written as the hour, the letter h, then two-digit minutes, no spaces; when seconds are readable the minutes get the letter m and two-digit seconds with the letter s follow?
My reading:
12h40
